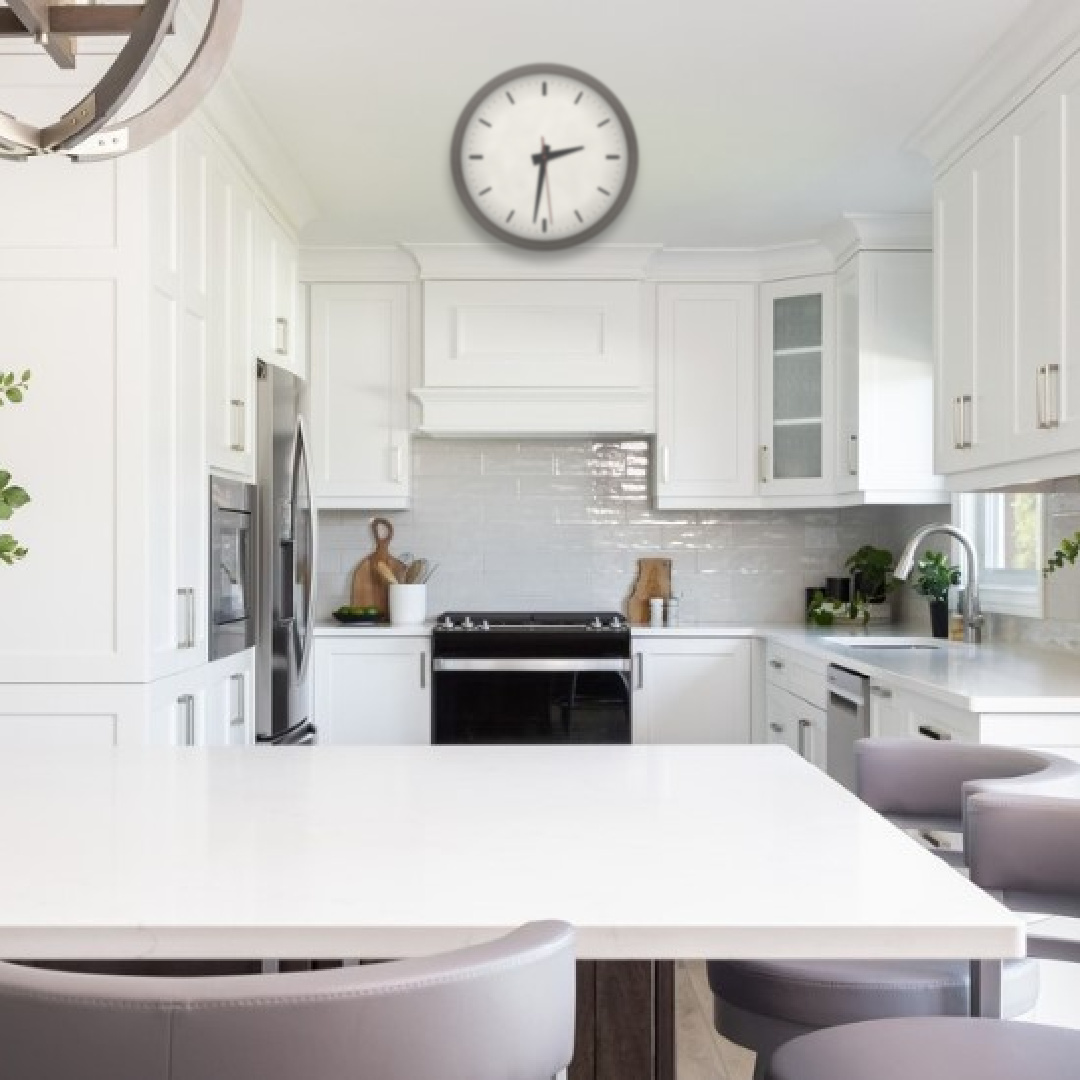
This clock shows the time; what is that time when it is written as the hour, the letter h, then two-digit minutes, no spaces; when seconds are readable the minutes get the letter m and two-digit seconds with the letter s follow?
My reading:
2h31m29s
